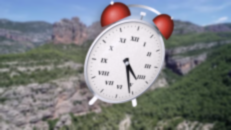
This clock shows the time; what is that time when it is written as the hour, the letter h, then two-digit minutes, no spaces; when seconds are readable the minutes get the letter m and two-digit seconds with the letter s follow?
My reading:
4h26
